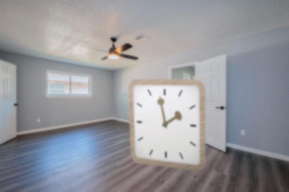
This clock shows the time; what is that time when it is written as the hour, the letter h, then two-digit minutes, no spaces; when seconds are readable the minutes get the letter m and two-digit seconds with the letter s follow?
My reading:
1h58
